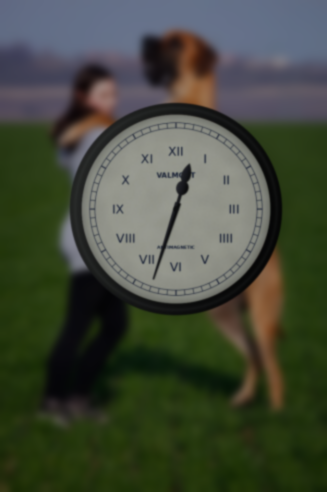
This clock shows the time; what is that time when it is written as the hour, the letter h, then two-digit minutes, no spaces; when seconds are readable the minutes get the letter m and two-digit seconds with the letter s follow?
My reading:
12h33
